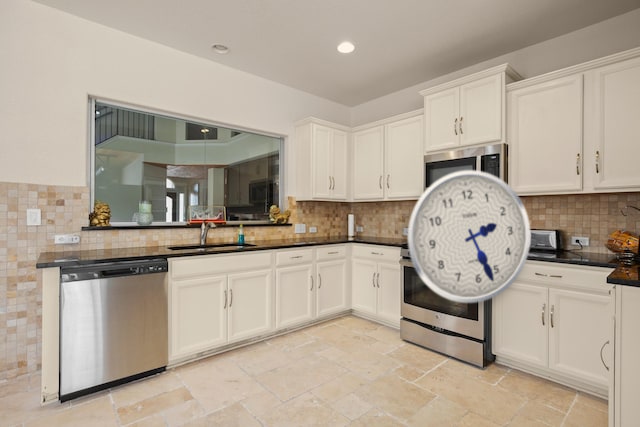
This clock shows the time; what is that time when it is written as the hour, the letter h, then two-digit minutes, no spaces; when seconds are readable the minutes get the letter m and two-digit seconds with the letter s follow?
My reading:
2h27
